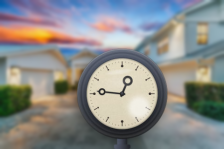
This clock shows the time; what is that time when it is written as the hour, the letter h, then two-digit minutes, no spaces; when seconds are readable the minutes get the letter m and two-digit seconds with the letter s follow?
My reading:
12h46
